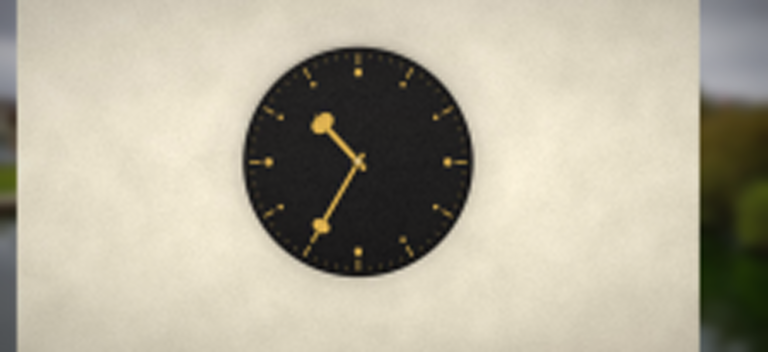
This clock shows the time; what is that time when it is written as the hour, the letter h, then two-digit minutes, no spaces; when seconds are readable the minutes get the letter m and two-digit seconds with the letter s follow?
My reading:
10h35
